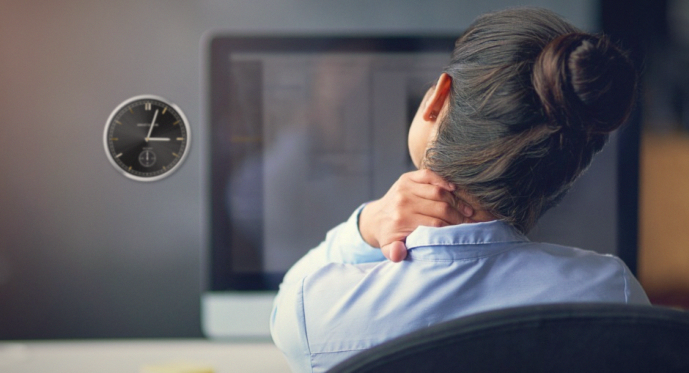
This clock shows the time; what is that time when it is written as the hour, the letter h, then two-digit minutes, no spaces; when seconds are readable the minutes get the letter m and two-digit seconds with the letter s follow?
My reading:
3h03
